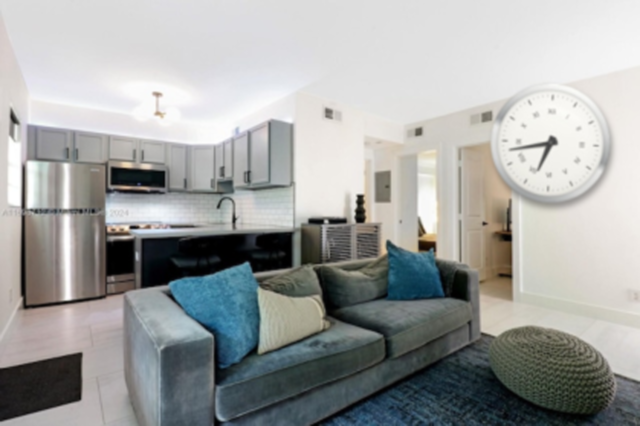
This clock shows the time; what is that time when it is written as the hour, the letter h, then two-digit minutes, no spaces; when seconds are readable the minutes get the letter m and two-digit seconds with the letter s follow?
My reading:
6h43
